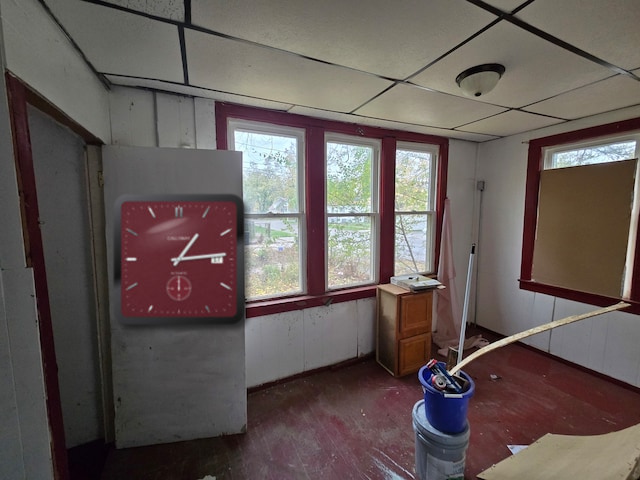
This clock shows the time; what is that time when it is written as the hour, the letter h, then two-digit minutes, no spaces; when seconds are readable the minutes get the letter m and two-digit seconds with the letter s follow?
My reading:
1h14
